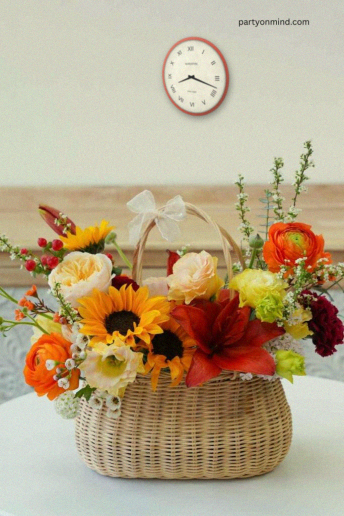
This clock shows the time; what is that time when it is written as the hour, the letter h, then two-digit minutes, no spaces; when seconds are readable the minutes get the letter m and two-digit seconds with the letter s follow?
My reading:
8h18
